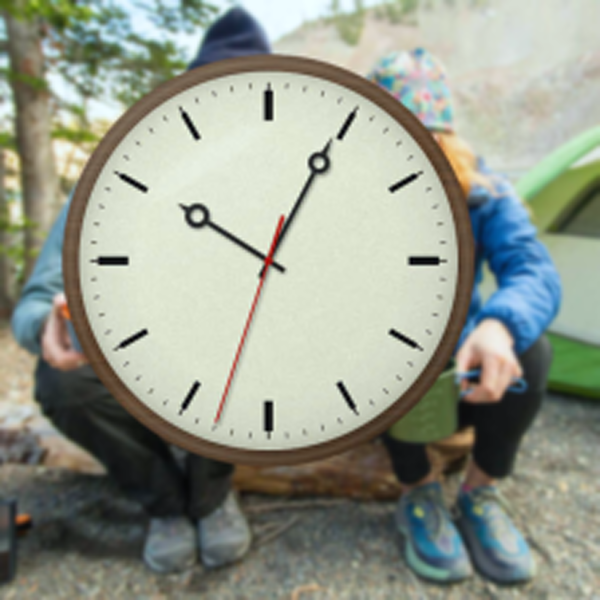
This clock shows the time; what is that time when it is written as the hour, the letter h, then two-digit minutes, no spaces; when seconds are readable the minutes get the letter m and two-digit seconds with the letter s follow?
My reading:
10h04m33s
